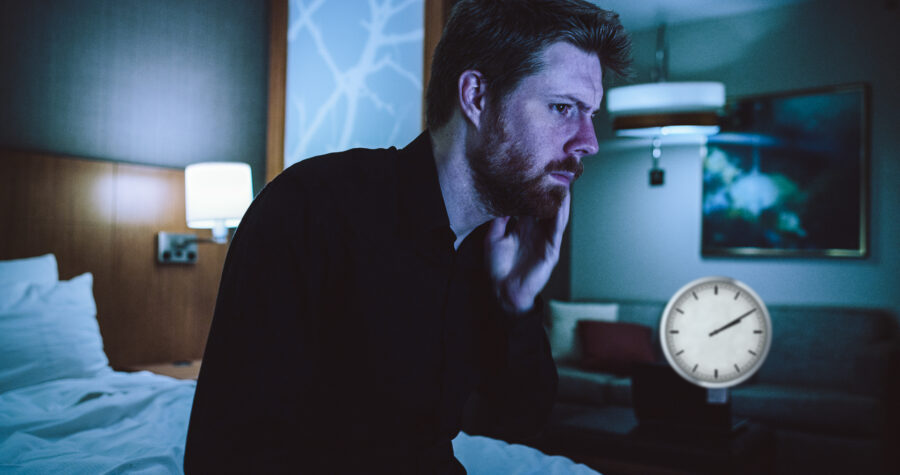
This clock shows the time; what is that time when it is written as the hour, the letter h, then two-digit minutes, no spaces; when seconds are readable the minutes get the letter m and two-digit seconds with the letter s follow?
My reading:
2h10
